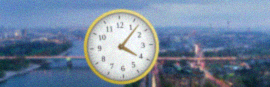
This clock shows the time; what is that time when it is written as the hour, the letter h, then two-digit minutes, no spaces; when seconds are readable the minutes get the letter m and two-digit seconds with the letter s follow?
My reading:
4h07
